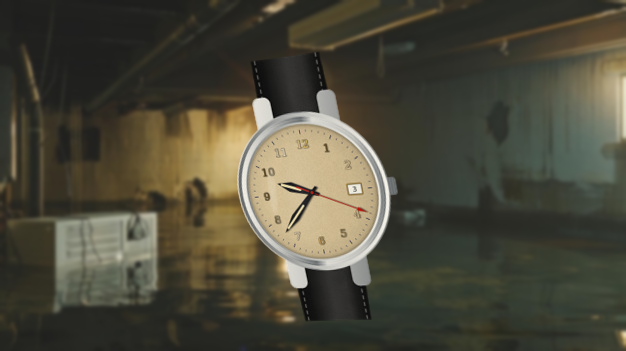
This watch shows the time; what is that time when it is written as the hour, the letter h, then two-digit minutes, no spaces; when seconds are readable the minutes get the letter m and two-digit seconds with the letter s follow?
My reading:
9h37m19s
